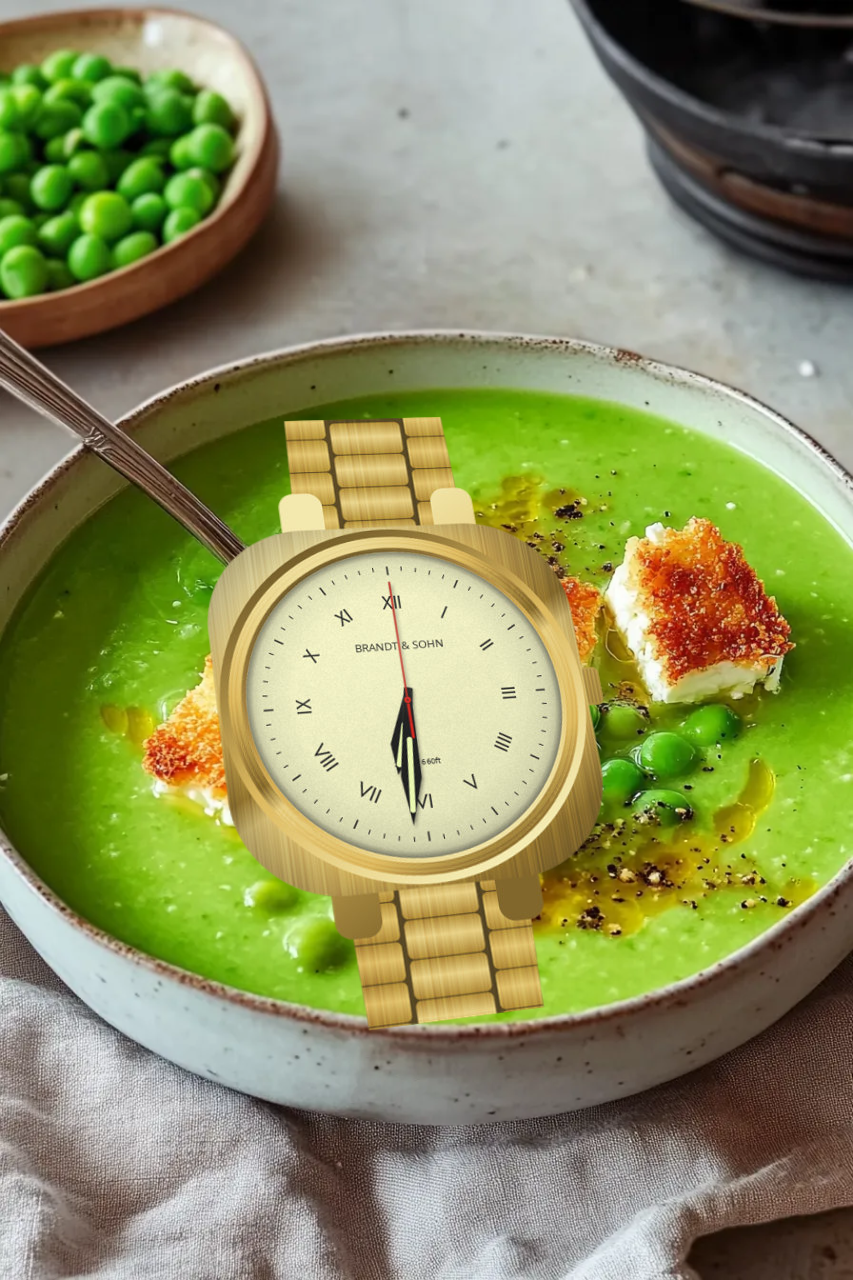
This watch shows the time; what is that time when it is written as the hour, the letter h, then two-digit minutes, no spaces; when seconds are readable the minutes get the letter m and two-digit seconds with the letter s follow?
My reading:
6h31m00s
